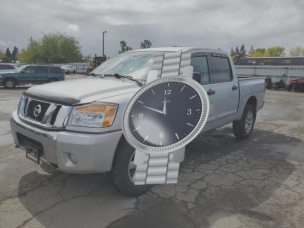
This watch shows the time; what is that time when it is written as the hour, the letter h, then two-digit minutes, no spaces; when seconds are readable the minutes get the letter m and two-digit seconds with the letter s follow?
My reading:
11h49
